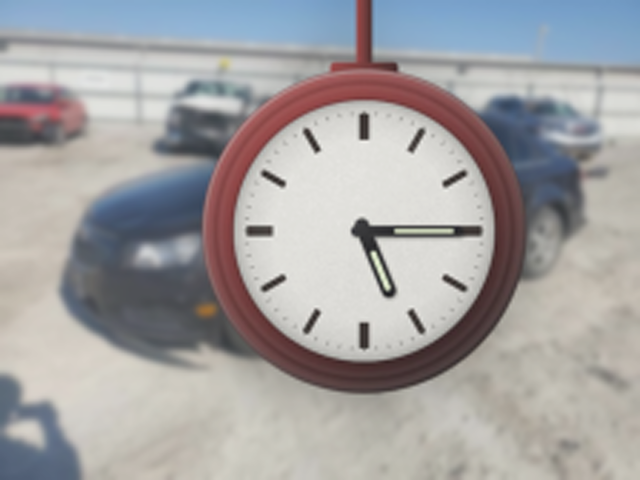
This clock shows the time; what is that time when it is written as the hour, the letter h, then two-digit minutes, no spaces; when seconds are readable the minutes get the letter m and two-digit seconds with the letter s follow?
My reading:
5h15
